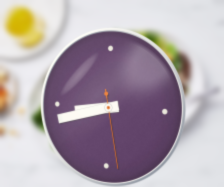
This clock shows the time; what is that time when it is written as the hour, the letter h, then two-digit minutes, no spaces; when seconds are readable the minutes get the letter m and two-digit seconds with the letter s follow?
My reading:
8h42m28s
